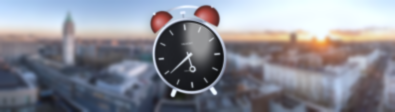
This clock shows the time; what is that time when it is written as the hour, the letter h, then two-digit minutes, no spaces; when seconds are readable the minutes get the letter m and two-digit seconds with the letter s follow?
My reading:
5h39
